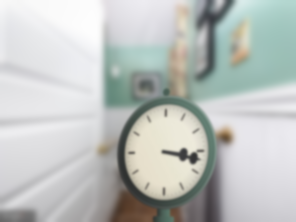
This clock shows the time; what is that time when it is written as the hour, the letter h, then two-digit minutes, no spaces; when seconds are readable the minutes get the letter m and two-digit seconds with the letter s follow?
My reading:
3h17
